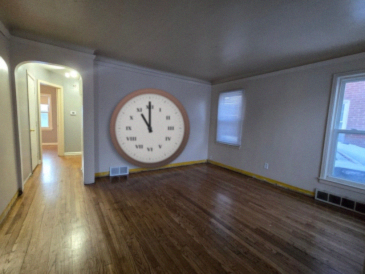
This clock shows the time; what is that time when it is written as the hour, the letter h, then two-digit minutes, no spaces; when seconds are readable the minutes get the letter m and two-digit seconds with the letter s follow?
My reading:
11h00
